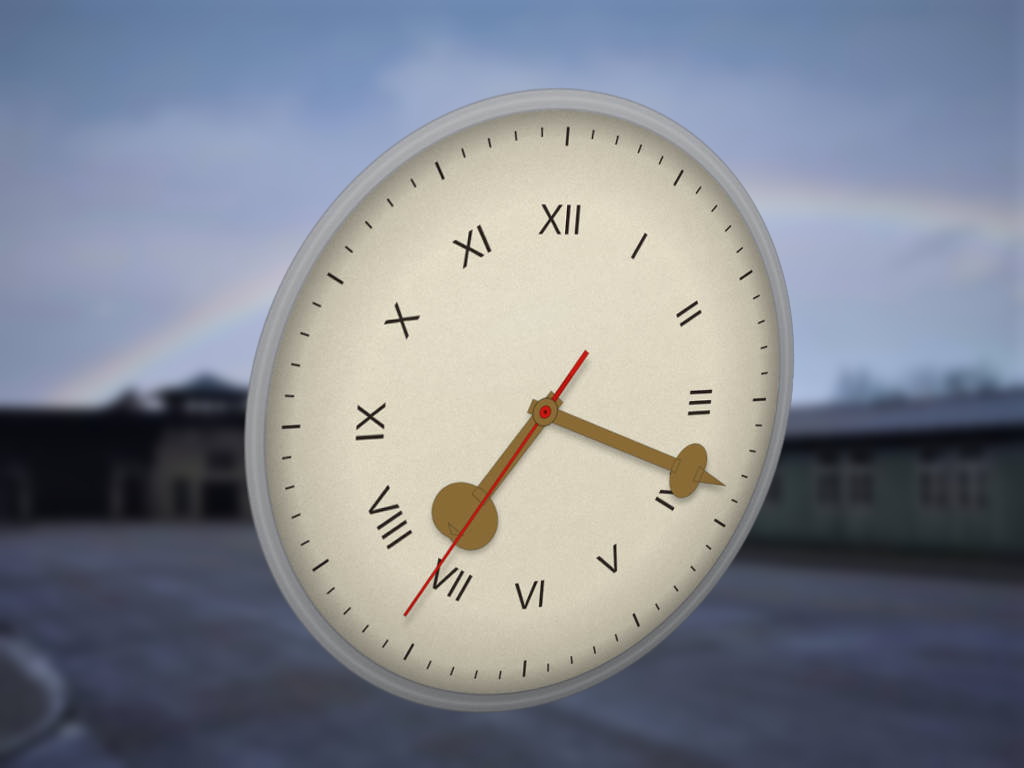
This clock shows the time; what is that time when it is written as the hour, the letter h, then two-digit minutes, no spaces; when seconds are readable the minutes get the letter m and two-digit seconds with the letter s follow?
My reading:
7h18m36s
